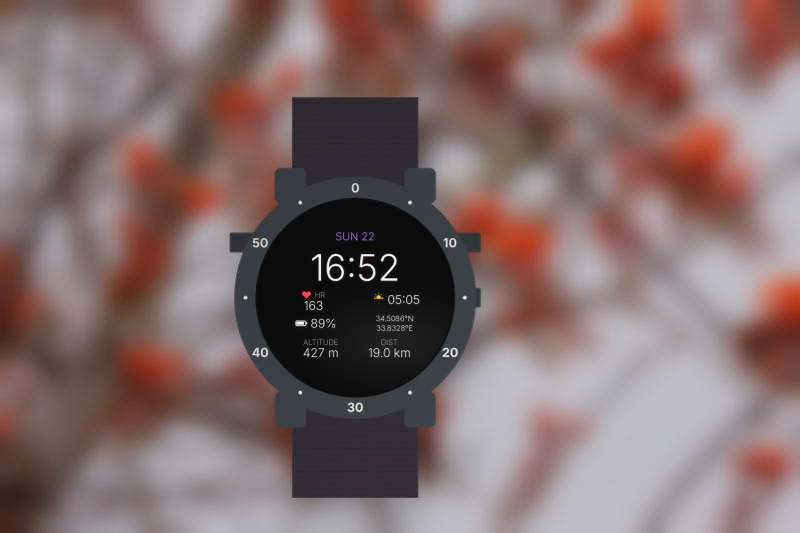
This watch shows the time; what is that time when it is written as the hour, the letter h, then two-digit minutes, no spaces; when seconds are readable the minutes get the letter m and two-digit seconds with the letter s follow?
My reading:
16h52
